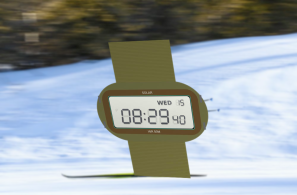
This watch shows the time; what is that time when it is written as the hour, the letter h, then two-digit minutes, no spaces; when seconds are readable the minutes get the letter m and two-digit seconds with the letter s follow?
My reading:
8h29m40s
